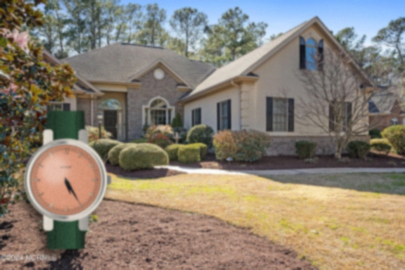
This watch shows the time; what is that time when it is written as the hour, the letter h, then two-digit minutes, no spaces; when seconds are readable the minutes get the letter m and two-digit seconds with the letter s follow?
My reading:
5h25
